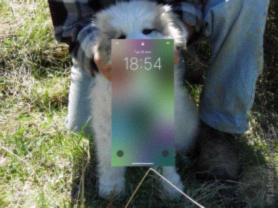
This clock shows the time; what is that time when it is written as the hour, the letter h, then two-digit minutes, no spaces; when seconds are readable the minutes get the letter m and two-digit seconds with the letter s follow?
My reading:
18h54
